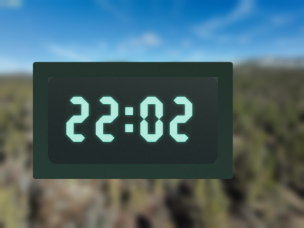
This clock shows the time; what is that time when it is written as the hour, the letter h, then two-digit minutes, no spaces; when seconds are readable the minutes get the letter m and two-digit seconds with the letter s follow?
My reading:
22h02
